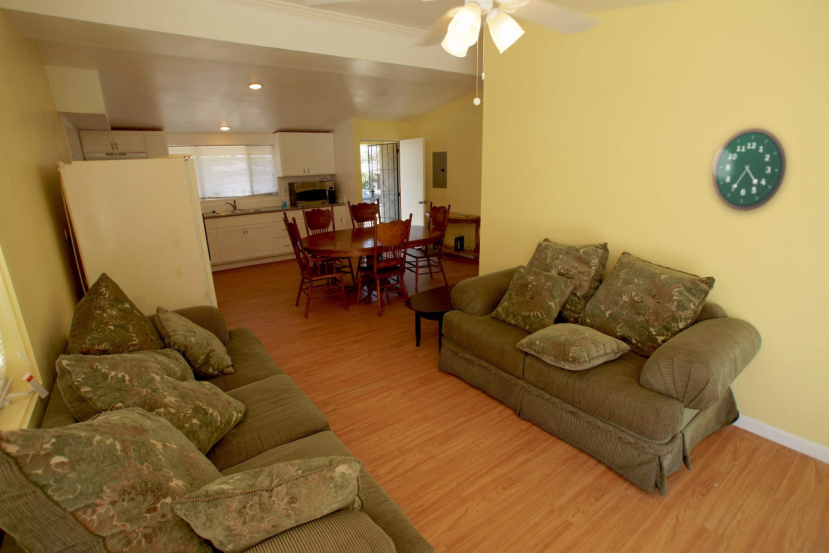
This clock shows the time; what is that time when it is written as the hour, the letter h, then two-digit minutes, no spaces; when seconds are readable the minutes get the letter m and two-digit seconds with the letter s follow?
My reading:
4h35
